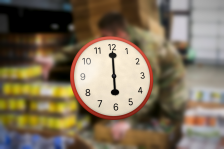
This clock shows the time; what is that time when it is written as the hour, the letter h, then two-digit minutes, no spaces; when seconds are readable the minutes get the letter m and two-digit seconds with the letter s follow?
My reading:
6h00
